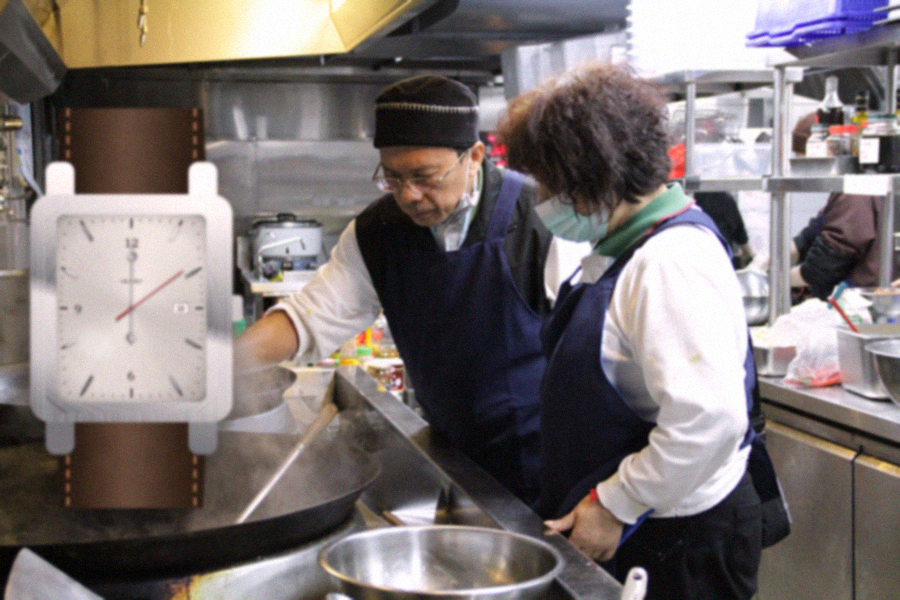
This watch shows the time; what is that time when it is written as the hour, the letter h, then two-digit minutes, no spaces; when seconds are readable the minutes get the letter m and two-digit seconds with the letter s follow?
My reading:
6h00m09s
